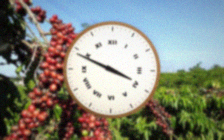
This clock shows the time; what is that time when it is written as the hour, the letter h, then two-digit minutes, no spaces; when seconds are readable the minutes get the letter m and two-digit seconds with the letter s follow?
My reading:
3h49
